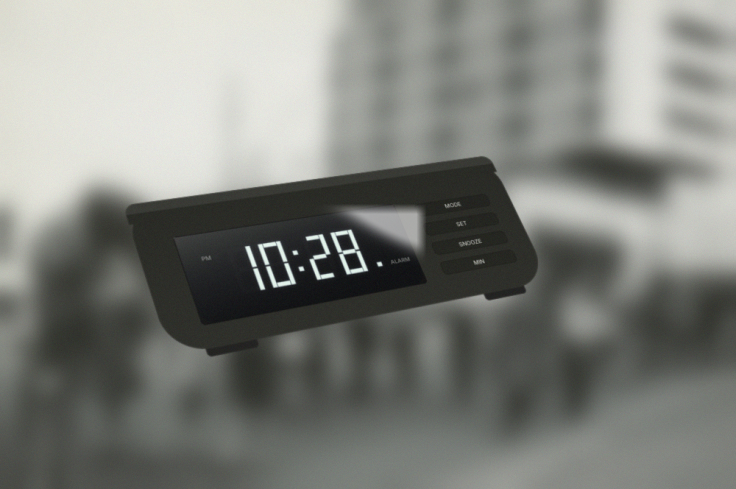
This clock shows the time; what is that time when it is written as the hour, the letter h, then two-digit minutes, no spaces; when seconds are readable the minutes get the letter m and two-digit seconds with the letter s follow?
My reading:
10h28
